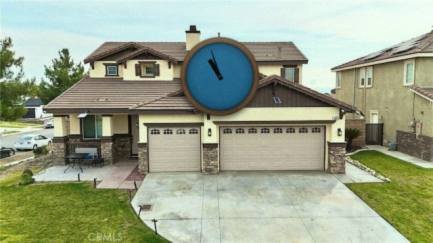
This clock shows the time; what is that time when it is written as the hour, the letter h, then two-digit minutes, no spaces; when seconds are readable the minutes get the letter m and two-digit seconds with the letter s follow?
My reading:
10h57
